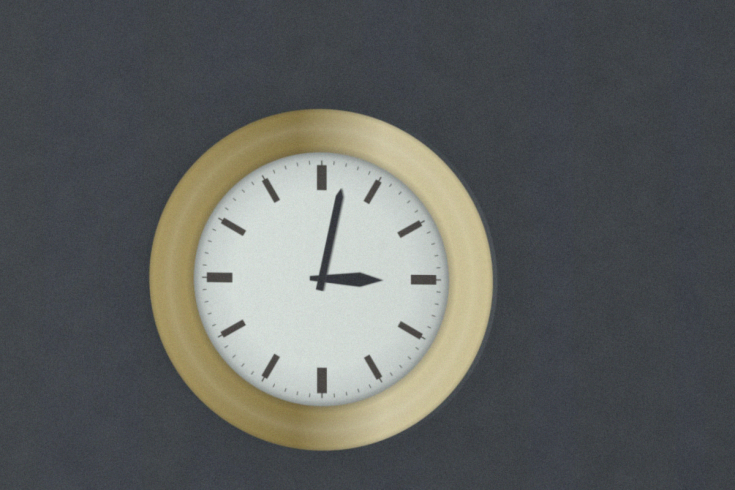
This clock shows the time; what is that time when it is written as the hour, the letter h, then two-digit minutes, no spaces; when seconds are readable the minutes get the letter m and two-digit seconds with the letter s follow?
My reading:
3h02
